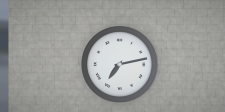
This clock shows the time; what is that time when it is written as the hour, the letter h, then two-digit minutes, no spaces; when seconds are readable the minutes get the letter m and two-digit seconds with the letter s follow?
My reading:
7h13
